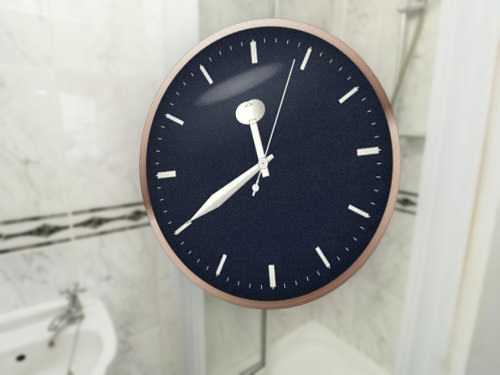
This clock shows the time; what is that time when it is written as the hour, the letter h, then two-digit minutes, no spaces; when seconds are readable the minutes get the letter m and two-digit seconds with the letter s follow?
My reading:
11h40m04s
